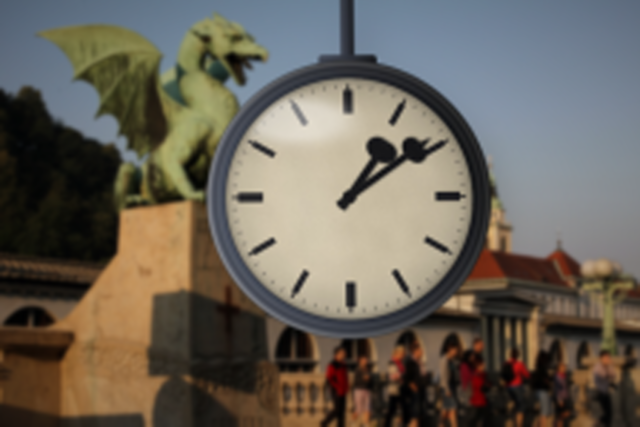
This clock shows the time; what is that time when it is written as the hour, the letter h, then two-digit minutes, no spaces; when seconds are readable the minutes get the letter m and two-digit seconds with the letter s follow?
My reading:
1h09
